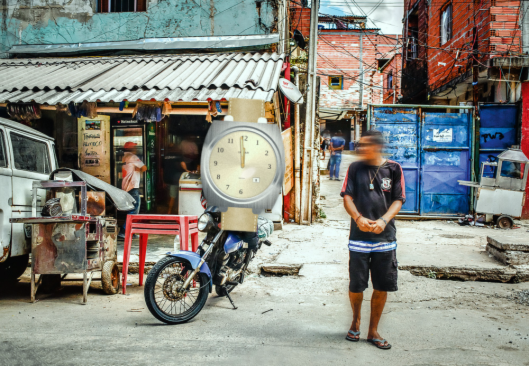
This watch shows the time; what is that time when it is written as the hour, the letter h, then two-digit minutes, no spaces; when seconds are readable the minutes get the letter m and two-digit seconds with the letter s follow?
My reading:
11h59
